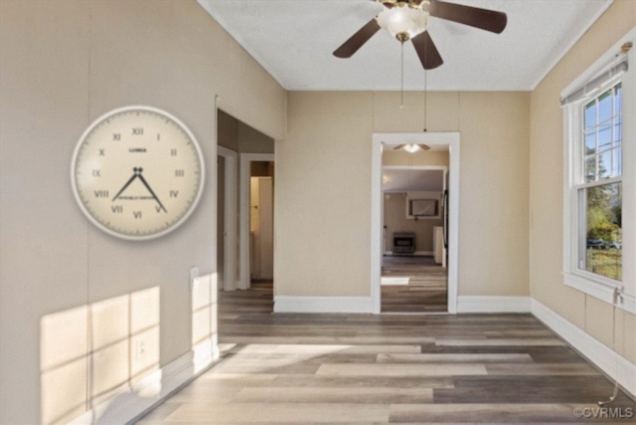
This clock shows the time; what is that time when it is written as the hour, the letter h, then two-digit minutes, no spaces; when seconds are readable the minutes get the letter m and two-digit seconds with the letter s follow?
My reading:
7h24
